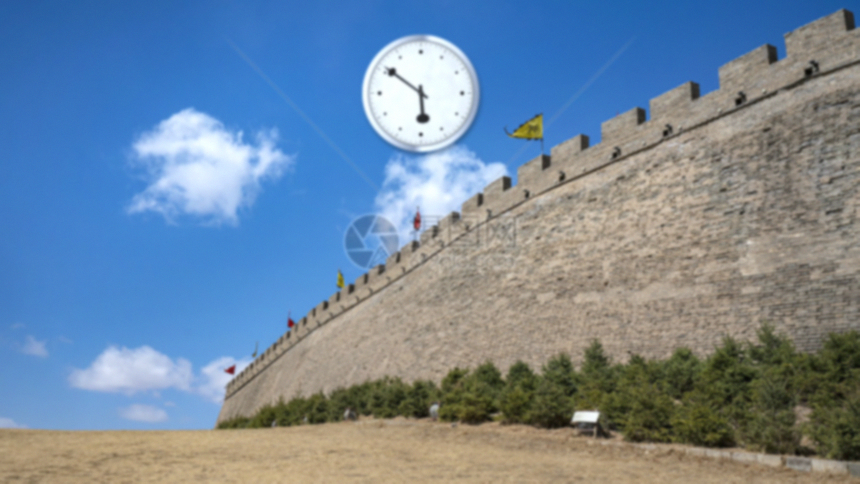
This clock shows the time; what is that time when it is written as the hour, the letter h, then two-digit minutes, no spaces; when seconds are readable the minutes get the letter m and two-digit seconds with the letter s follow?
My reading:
5h51
